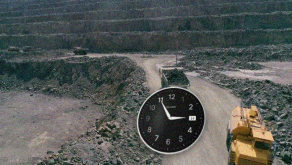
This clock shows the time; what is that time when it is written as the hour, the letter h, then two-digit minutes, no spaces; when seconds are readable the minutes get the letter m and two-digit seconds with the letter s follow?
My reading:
2h55
